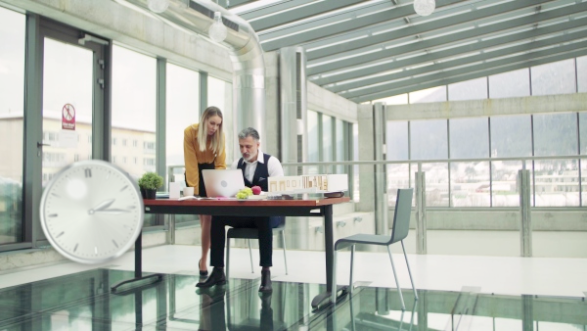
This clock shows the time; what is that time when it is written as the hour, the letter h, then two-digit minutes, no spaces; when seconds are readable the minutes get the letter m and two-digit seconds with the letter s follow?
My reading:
2h16
